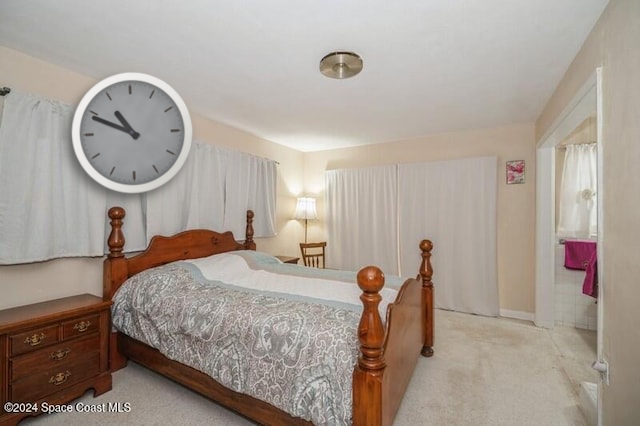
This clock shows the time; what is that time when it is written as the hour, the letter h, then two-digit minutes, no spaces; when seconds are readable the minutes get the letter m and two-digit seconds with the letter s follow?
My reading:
10h49
